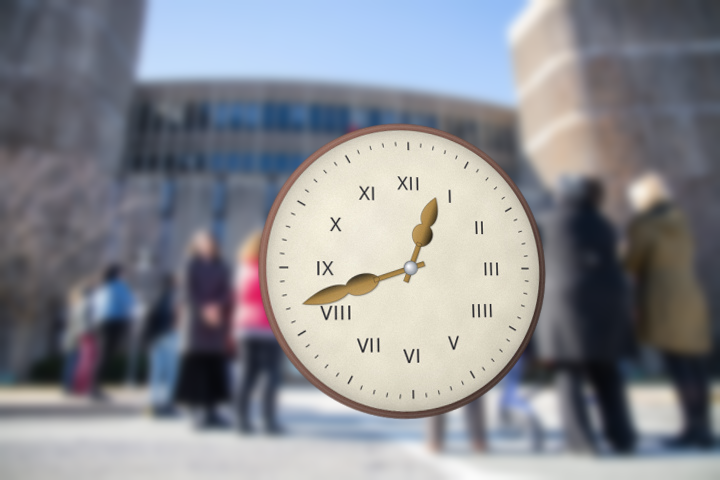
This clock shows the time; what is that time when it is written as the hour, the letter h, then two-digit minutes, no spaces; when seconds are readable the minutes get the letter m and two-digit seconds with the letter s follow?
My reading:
12h42
